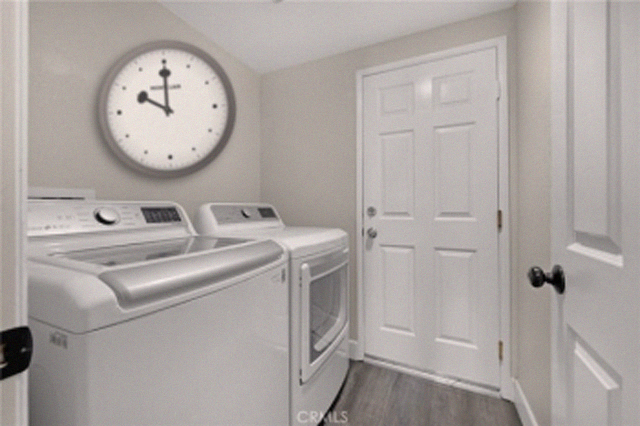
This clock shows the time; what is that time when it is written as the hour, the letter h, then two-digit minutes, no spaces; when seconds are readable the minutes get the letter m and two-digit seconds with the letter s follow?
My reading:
10h00
